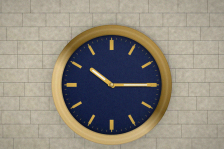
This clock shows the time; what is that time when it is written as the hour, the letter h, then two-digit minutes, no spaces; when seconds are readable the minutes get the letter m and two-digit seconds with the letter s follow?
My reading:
10h15
